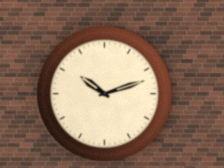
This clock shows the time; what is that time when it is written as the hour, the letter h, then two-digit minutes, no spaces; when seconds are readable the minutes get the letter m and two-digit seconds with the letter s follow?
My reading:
10h12
